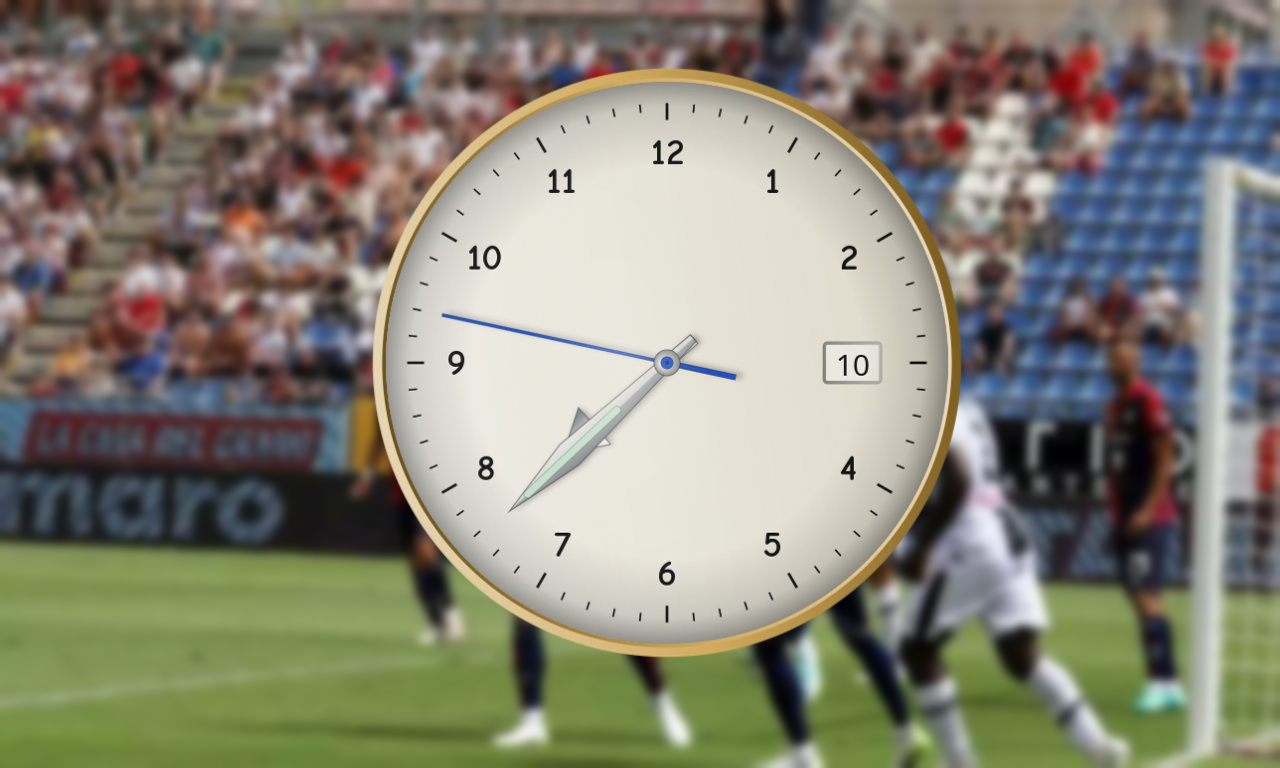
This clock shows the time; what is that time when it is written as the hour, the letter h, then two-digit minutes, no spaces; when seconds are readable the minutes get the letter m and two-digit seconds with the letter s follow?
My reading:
7h37m47s
